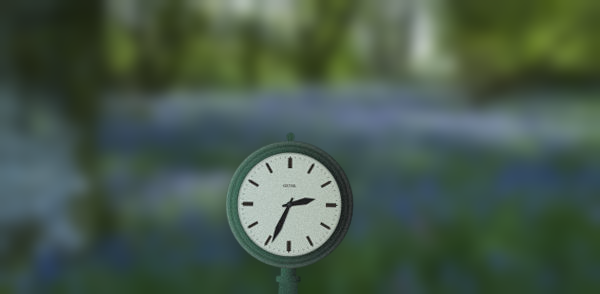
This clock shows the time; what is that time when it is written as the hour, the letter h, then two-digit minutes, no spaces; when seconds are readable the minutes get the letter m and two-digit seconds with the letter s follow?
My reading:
2h34
